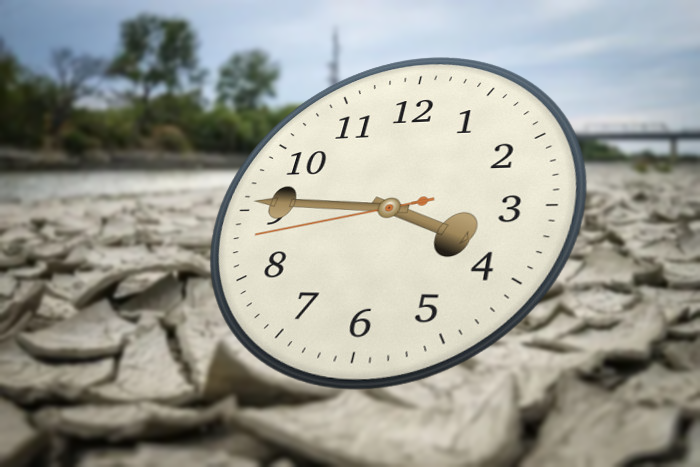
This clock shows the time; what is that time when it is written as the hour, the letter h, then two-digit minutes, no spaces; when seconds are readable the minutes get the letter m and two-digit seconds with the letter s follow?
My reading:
3h45m43s
